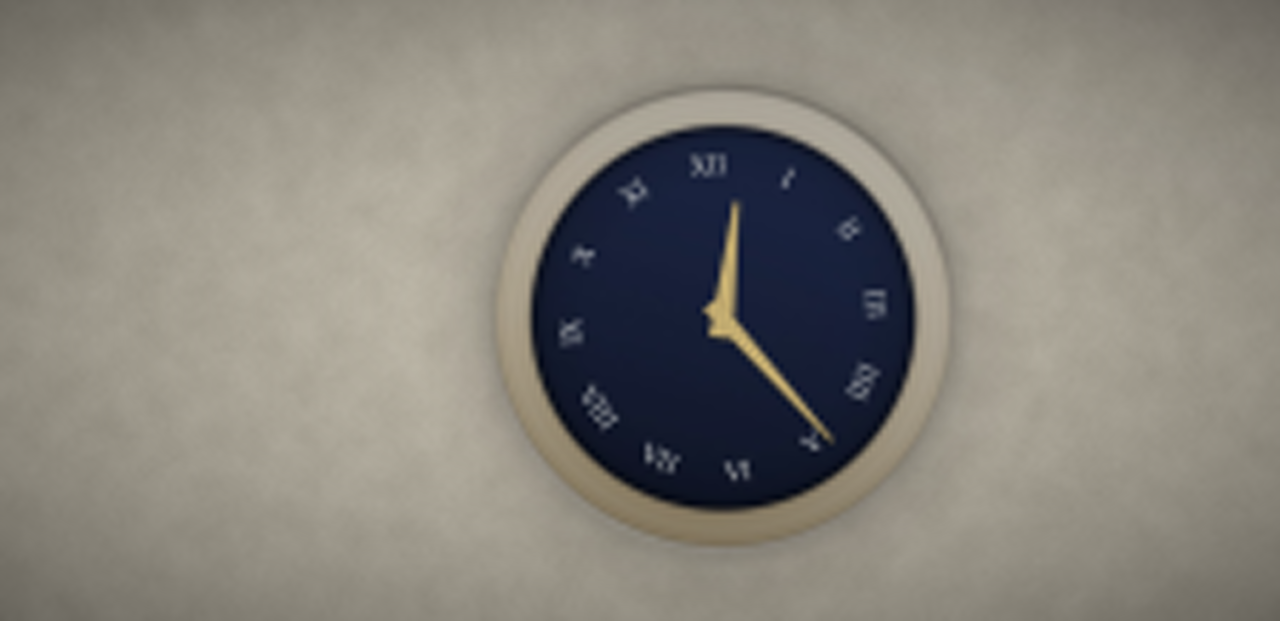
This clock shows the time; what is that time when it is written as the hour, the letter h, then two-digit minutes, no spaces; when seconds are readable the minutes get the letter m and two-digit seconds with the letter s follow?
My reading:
12h24
